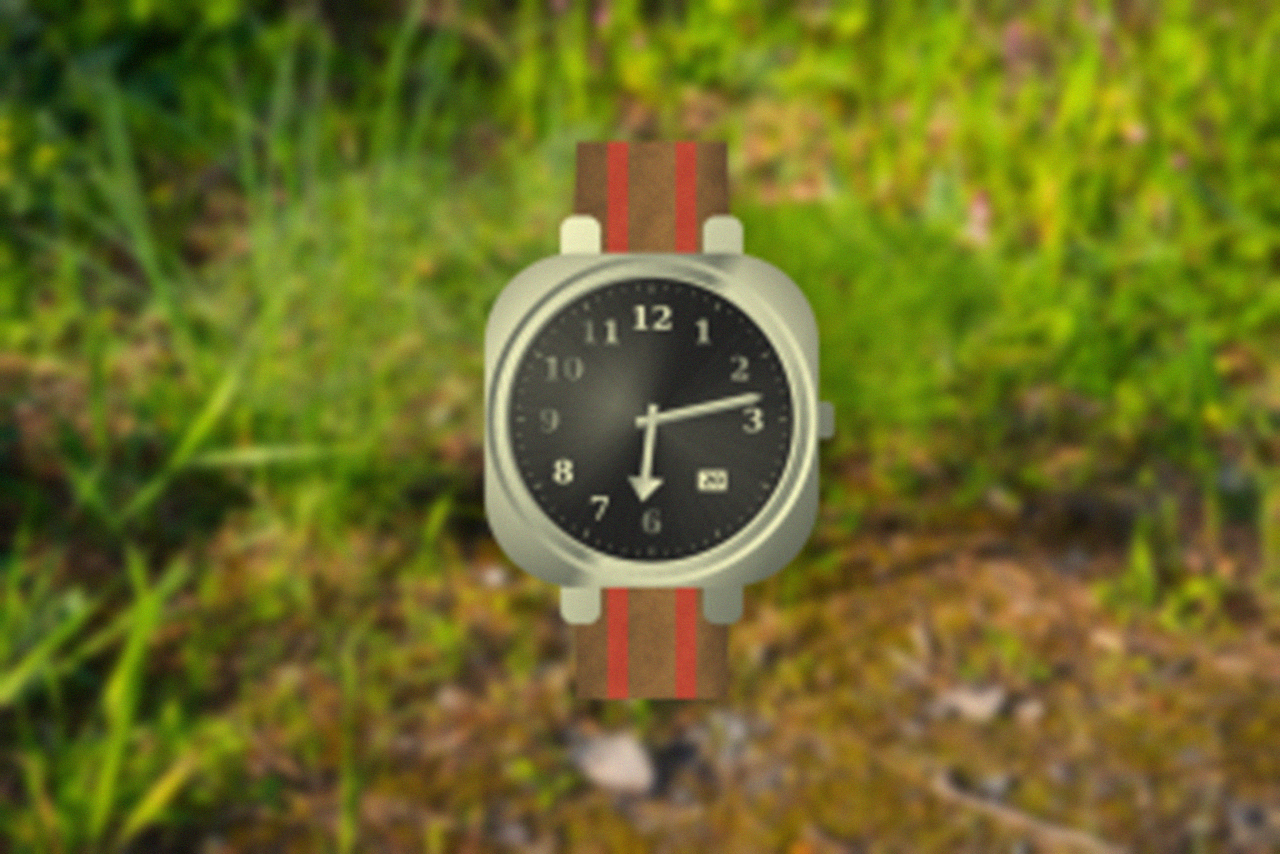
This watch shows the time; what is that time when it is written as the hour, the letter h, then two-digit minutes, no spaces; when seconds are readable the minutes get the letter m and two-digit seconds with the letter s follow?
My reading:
6h13
